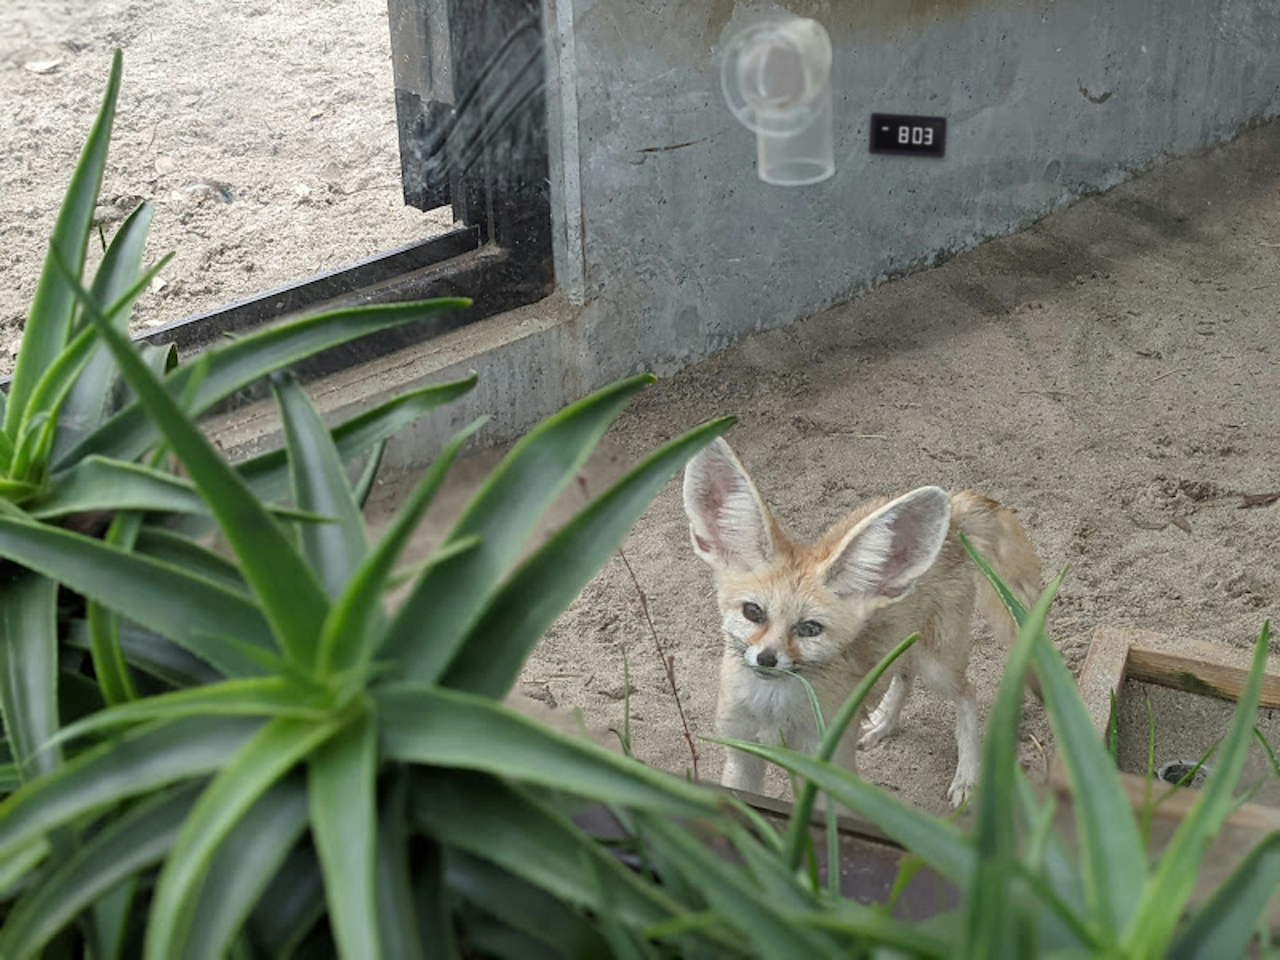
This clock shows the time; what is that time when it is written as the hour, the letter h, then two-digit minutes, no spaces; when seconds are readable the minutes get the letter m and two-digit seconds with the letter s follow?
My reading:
8h03
